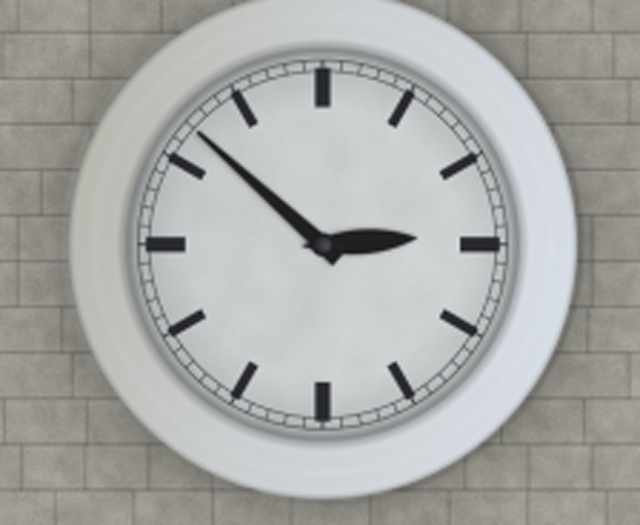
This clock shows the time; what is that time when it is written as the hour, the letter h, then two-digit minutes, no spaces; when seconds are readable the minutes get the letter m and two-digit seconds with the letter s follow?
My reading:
2h52
